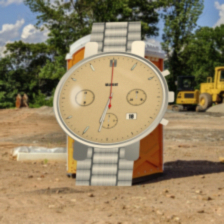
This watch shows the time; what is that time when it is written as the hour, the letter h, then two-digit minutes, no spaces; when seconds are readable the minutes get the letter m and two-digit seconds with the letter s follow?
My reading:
6h32
